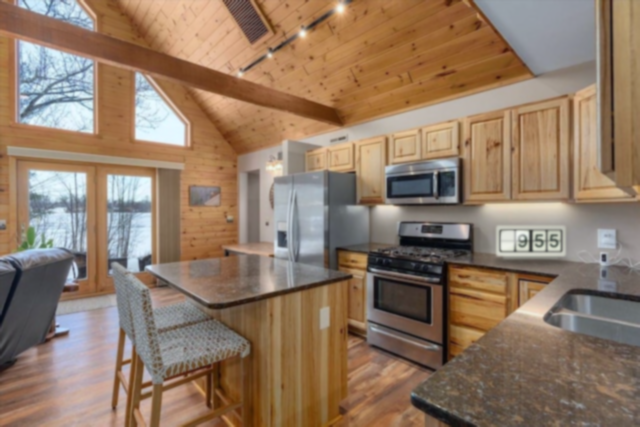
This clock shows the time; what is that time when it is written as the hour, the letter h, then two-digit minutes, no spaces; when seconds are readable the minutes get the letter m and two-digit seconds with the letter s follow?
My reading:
9h55
